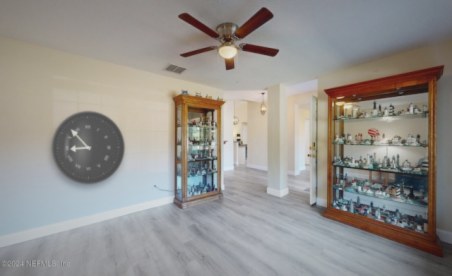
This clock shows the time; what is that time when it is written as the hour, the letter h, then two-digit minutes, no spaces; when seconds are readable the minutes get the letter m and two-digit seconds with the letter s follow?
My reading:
8h53
